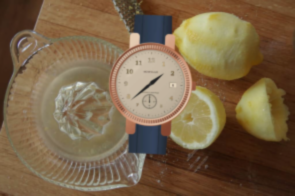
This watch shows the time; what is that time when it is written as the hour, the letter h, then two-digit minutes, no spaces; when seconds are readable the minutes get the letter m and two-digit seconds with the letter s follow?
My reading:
1h38
